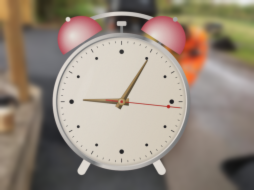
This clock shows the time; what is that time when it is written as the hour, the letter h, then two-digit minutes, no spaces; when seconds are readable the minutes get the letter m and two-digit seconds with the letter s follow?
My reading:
9h05m16s
